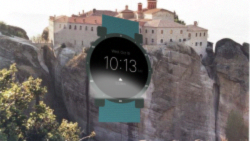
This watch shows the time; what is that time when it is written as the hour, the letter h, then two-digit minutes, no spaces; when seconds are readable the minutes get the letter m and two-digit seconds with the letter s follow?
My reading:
10h13
